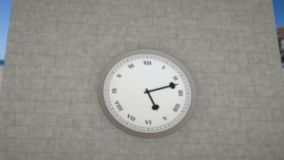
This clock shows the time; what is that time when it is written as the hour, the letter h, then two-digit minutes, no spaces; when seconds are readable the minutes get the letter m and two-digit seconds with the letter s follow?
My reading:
5h12
